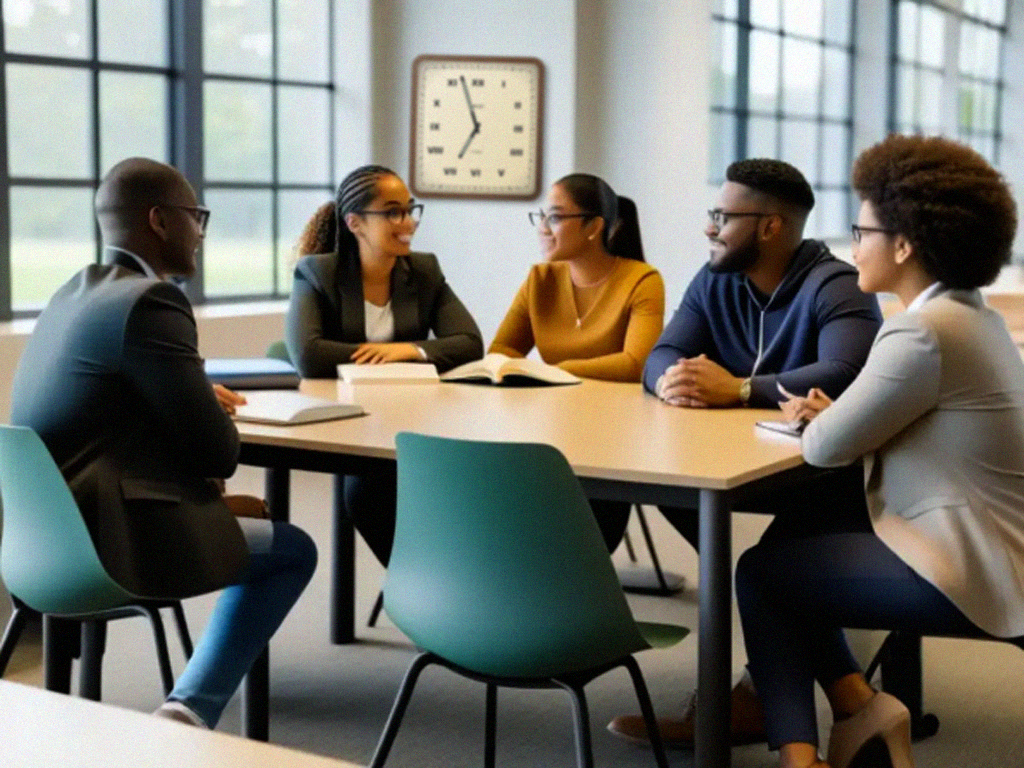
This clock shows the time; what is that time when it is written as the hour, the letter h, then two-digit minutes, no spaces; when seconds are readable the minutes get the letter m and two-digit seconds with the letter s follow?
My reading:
6h57
